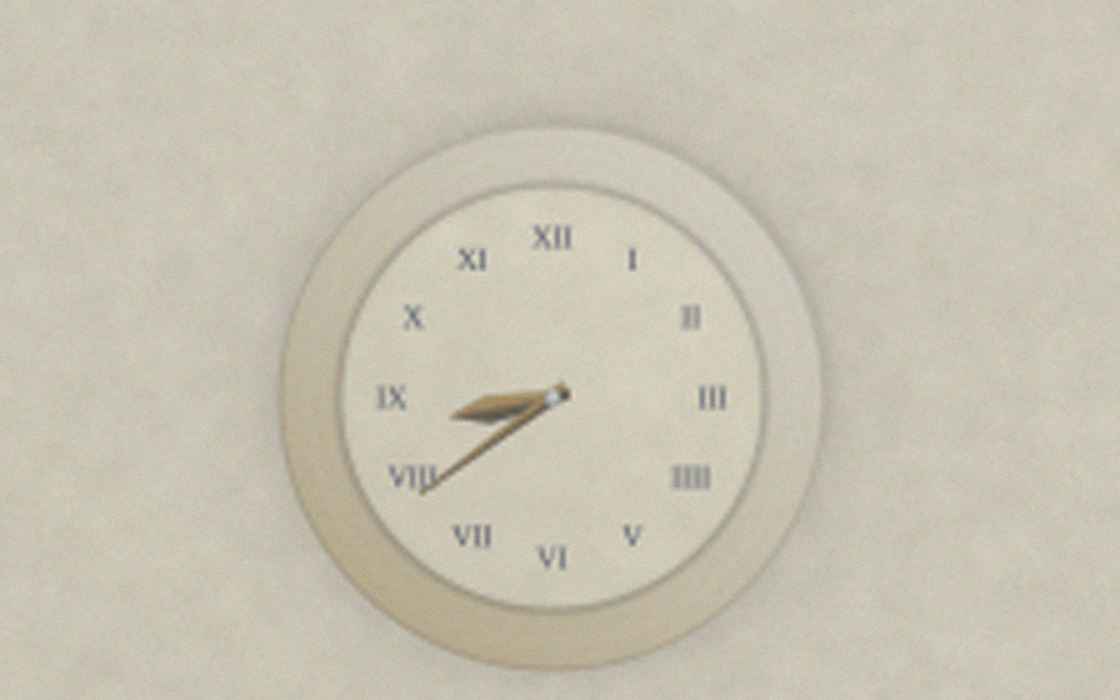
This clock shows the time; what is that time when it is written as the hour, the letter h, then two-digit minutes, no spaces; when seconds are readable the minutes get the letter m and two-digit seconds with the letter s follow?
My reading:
8h39
